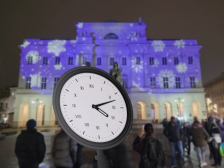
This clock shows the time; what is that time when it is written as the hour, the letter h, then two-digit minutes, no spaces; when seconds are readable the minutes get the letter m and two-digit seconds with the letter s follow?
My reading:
4h12
